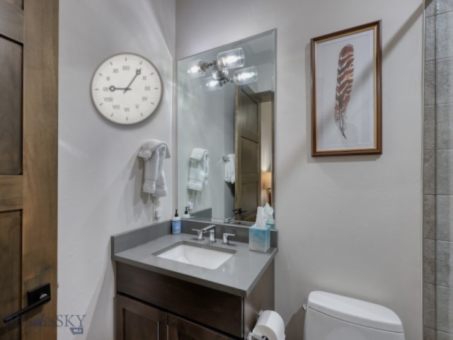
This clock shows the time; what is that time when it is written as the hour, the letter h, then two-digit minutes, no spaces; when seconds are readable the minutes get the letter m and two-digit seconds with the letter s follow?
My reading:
9h06
